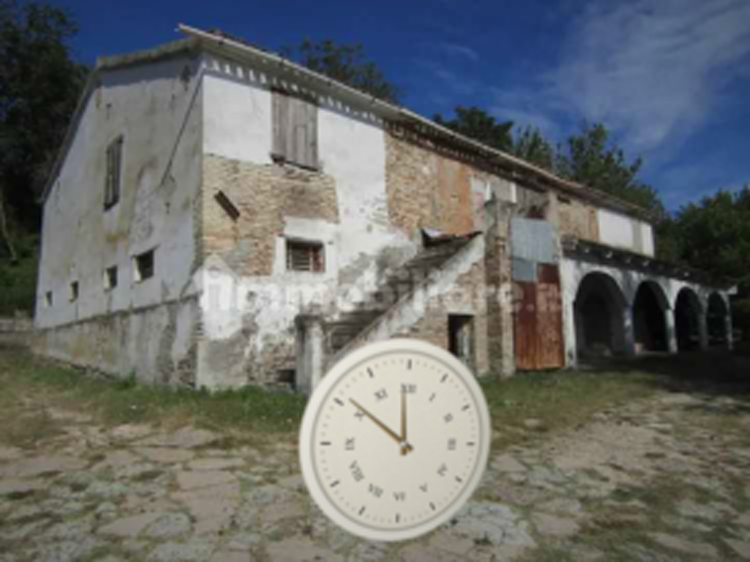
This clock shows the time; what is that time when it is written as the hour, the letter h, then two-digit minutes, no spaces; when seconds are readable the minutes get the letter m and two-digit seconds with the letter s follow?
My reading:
11h51
